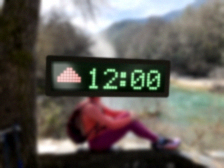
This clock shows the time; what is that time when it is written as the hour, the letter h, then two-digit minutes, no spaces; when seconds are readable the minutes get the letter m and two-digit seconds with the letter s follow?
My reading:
12h00
